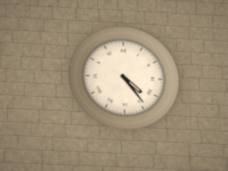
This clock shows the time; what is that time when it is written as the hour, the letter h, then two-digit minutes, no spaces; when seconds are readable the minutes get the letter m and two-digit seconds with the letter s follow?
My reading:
4h24
